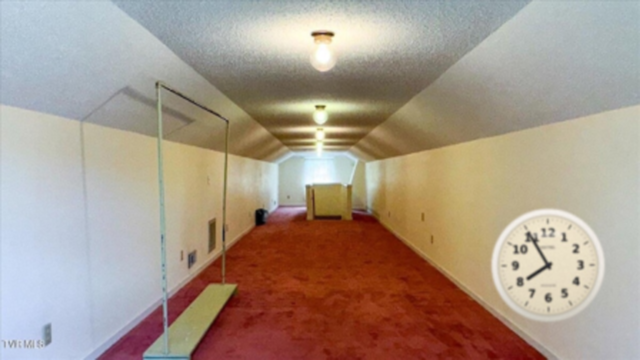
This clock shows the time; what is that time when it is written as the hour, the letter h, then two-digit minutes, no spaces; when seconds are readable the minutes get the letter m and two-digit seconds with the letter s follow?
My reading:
7h55
